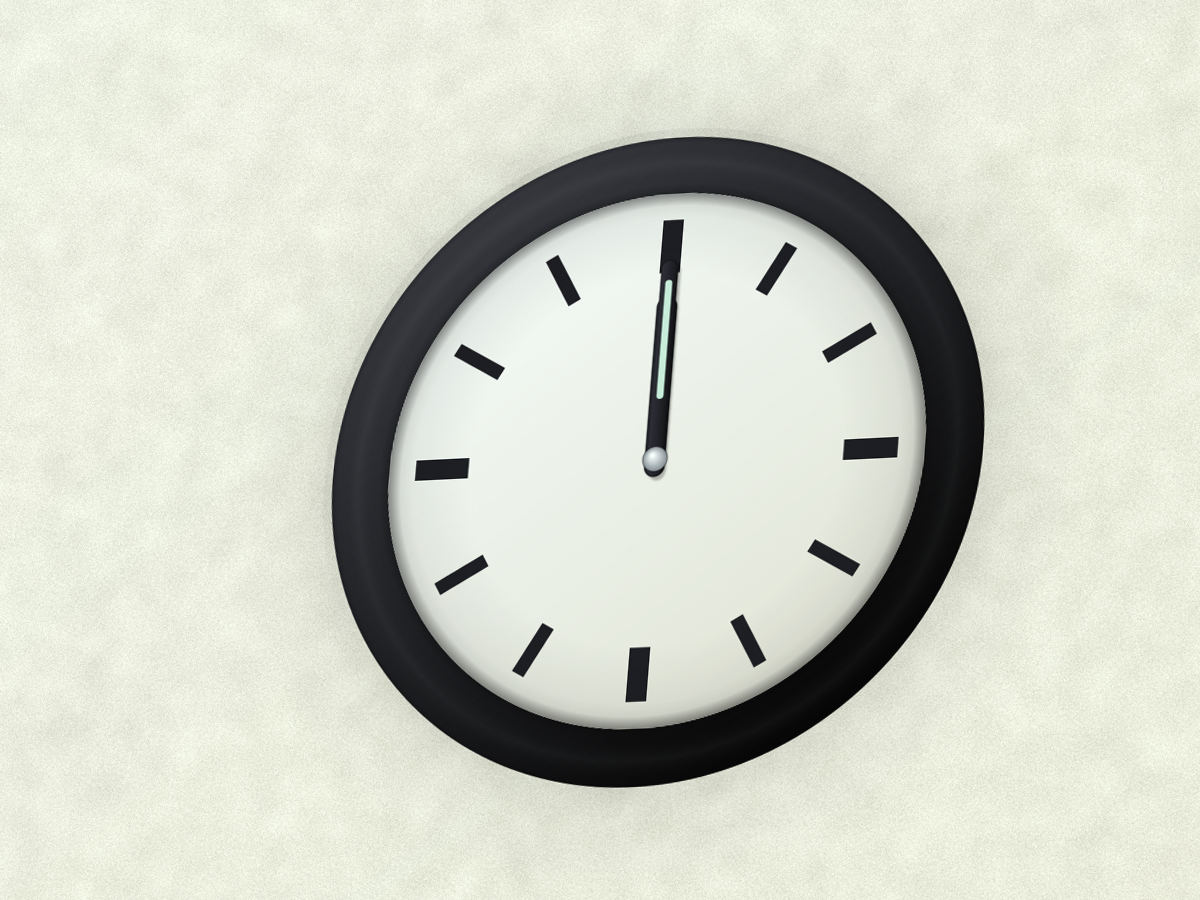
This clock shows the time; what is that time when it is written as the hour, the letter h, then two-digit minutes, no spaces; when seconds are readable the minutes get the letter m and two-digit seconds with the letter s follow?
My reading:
12h00
